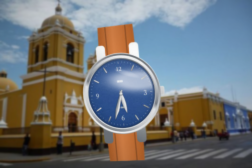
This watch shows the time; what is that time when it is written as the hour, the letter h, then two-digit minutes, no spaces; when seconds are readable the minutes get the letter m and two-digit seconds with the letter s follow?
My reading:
5h33
